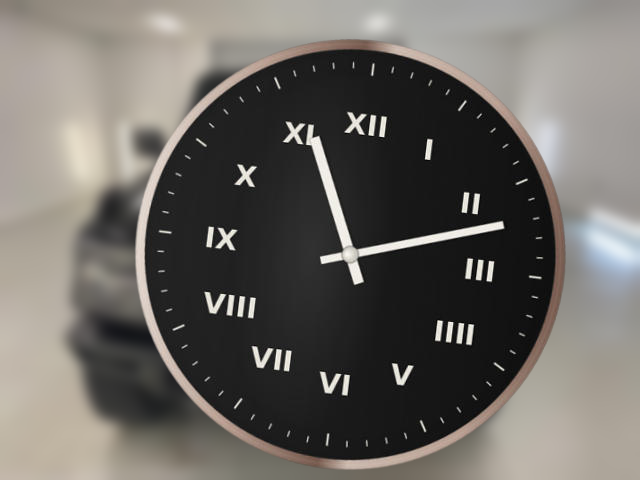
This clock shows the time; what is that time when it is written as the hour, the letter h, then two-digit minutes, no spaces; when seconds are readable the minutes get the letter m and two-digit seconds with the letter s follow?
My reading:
11h12
